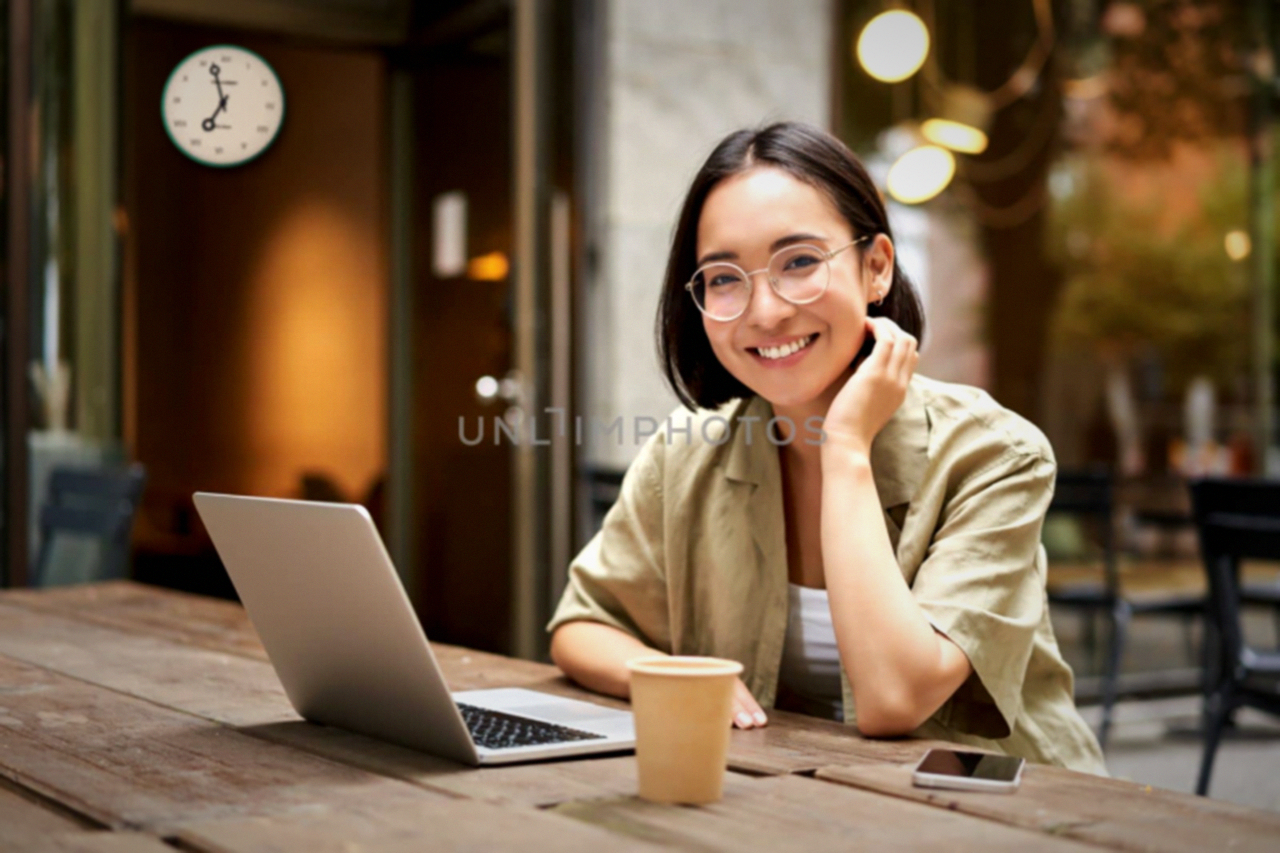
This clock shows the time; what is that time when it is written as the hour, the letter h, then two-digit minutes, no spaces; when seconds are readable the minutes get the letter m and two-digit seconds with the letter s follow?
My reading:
6h57
